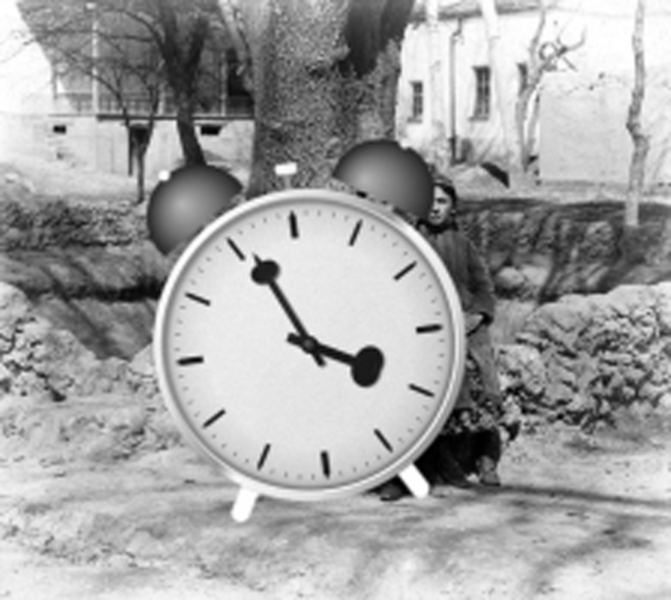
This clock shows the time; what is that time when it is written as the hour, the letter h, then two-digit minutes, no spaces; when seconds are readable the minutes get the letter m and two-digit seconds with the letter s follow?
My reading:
3h56
